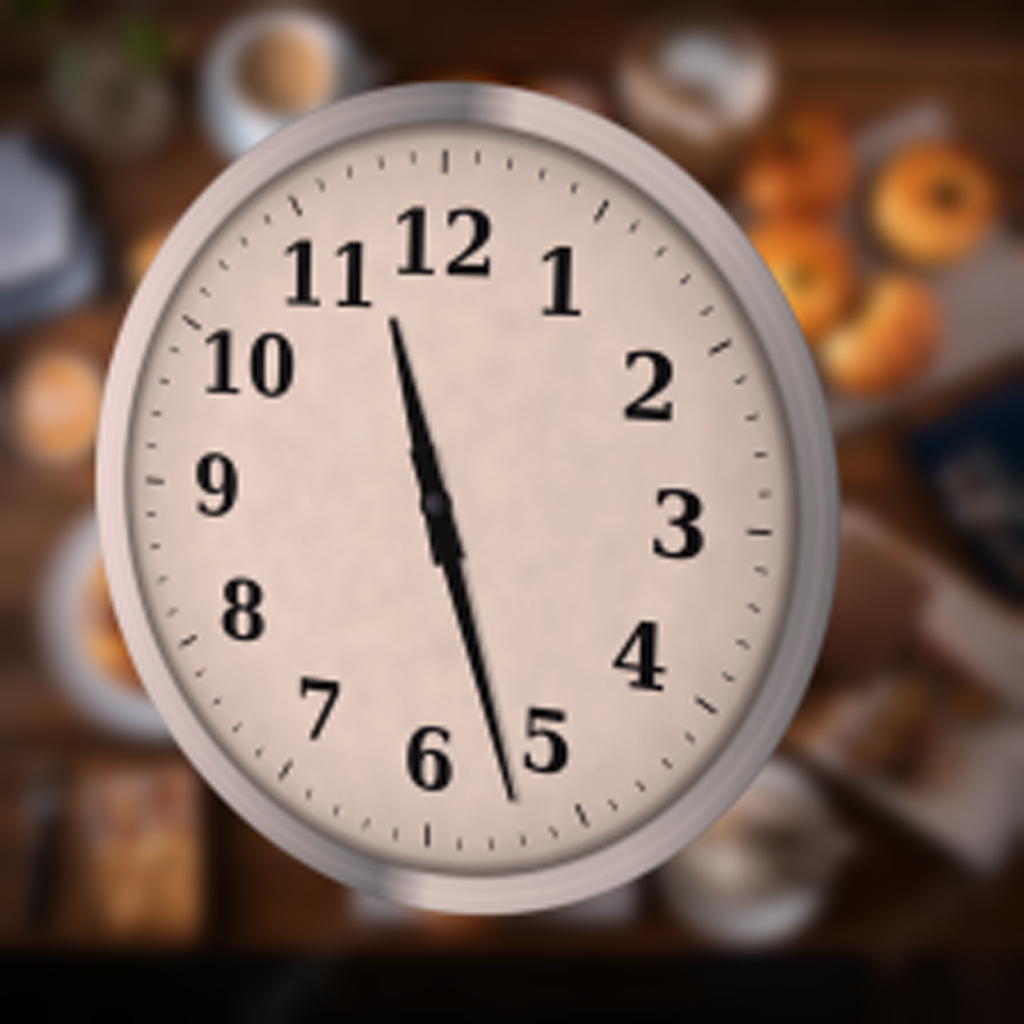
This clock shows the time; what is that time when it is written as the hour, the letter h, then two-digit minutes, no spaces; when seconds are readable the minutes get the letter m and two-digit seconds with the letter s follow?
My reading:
11h27
